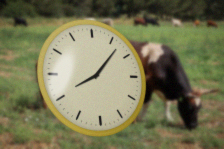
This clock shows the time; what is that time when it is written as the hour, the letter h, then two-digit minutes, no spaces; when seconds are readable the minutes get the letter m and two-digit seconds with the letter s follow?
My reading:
8h07
